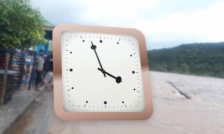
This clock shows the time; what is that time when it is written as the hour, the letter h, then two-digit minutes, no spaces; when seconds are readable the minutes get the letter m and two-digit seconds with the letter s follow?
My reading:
3h57
